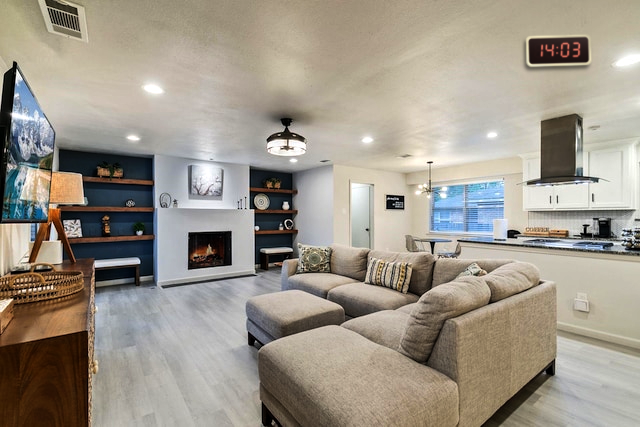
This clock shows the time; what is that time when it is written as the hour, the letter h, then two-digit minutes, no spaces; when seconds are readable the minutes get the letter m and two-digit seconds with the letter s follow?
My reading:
14h03
